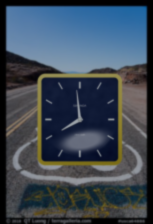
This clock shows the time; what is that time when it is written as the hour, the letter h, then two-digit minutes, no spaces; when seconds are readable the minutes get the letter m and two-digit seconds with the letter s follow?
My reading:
7h59
